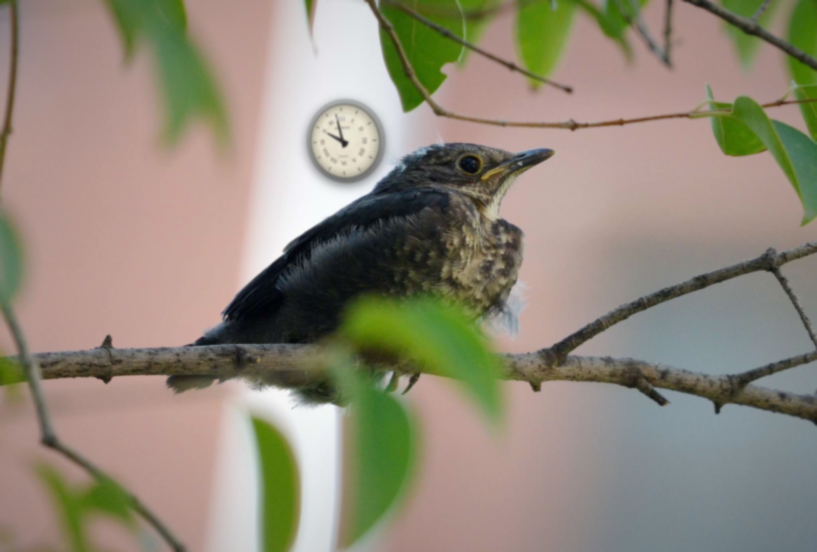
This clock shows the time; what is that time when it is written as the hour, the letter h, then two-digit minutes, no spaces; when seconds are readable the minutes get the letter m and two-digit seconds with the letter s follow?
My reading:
9h58
